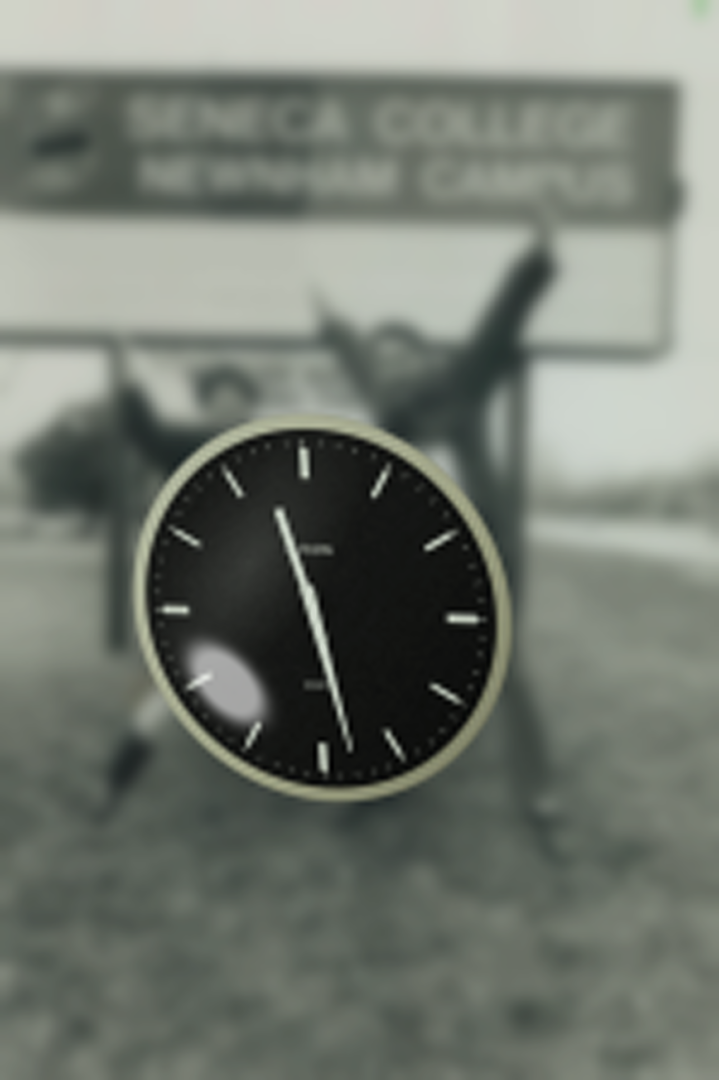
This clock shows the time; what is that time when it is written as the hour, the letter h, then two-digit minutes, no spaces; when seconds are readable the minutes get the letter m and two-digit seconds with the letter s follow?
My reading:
11h28
